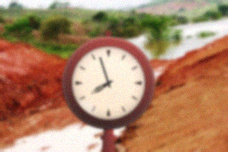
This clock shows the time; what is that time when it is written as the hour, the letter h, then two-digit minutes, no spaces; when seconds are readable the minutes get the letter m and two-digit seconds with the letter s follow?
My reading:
7h57
